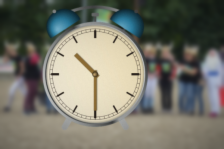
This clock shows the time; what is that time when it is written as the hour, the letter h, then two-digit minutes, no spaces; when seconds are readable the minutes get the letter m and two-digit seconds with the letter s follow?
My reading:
10h30
